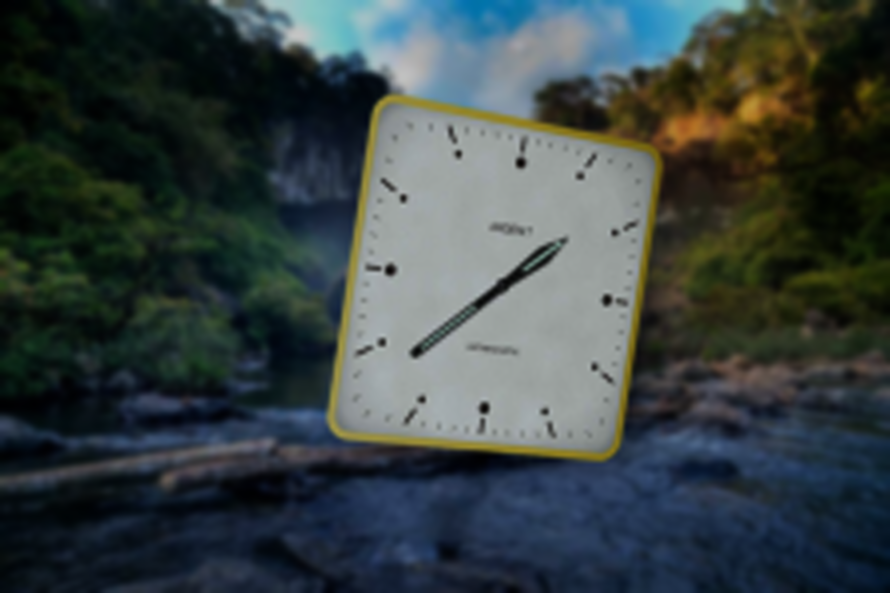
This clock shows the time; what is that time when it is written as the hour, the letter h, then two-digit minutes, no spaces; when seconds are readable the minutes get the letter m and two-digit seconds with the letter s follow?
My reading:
1h38
